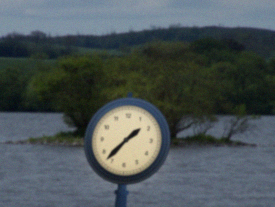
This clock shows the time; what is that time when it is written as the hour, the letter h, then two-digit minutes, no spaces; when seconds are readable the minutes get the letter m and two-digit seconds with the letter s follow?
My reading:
1h37
